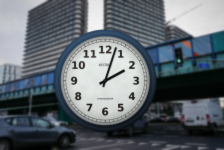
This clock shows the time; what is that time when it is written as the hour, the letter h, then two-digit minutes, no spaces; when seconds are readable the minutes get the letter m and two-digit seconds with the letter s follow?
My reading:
2h03
